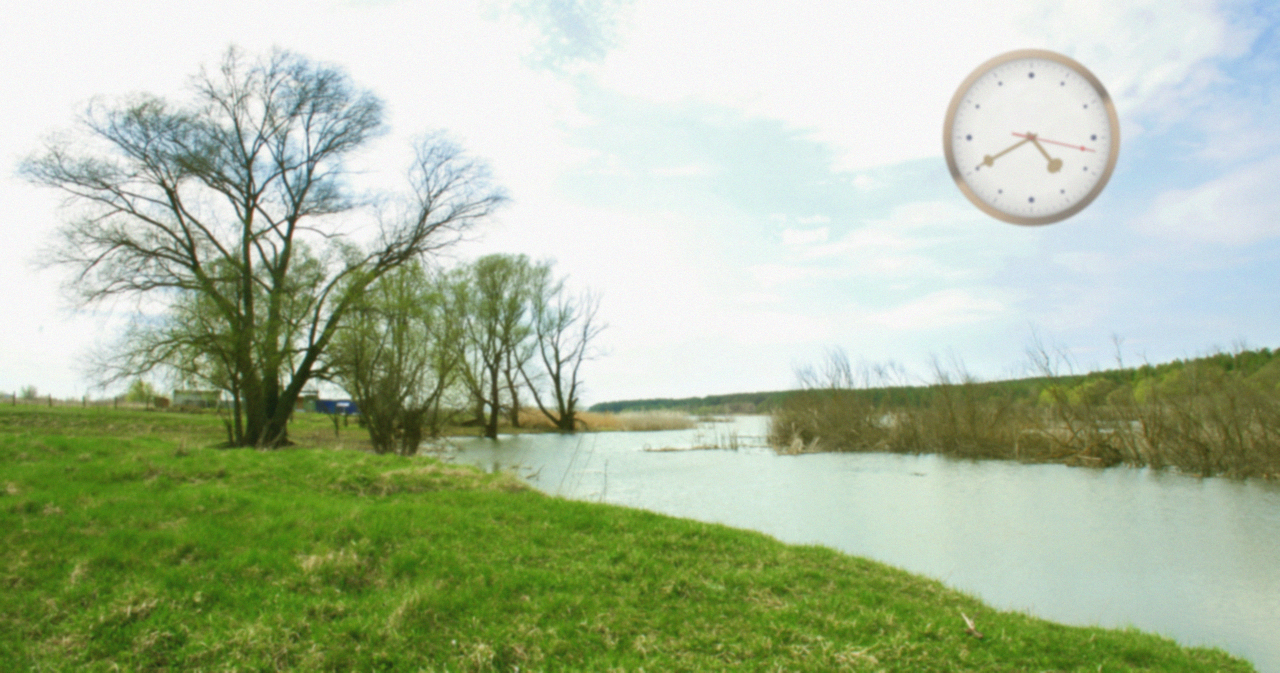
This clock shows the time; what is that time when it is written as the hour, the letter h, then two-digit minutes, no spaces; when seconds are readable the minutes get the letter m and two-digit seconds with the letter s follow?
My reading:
4h40m17s
